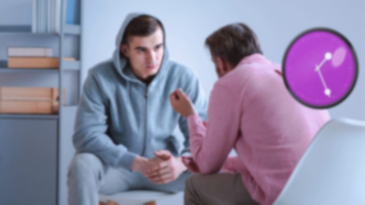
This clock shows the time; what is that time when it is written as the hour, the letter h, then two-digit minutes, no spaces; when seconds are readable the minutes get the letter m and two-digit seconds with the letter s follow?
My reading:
1h26
